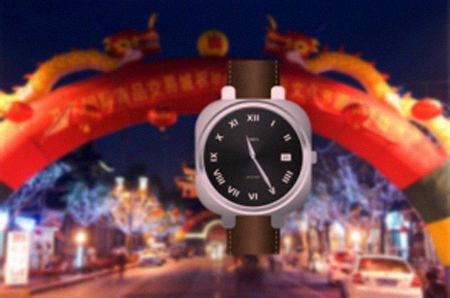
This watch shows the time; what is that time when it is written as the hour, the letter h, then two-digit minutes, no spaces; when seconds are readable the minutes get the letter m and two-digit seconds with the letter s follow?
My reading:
11h25
